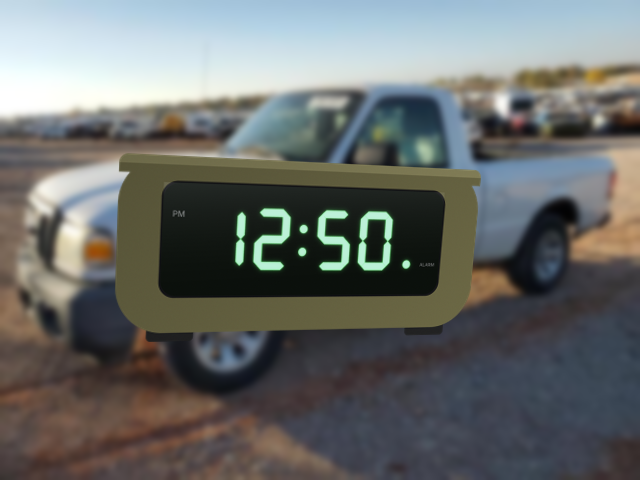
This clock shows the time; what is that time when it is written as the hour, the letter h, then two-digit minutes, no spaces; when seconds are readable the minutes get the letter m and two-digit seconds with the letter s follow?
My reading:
12h50
